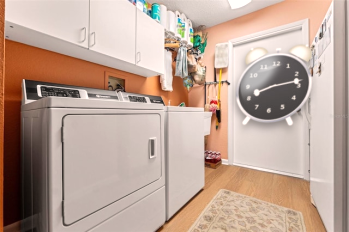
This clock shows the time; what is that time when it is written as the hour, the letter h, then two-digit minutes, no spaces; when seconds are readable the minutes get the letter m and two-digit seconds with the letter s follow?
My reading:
8h13
